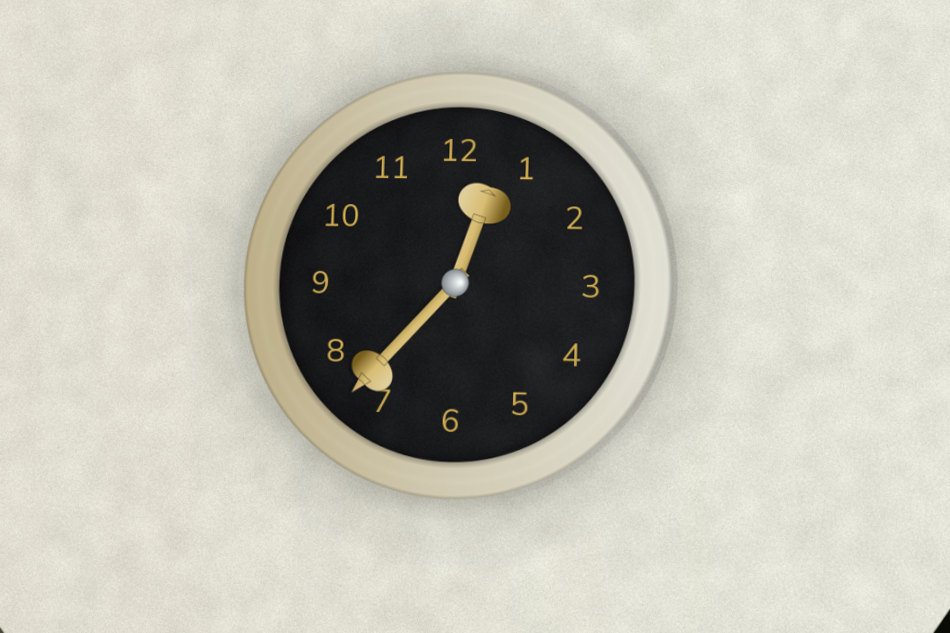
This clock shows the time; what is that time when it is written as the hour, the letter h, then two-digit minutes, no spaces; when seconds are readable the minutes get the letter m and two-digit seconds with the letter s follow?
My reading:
12h37
